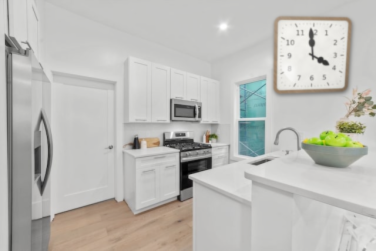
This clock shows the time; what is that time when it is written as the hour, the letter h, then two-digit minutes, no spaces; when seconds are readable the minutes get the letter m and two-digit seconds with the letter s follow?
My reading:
3h59
